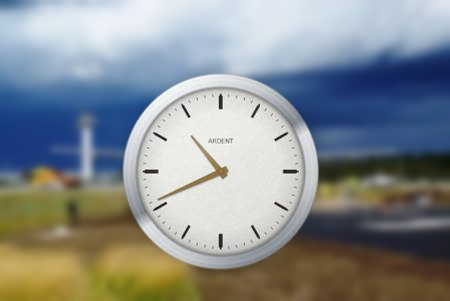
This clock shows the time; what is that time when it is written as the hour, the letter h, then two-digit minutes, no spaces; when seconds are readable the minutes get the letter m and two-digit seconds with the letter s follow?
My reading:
10h41
